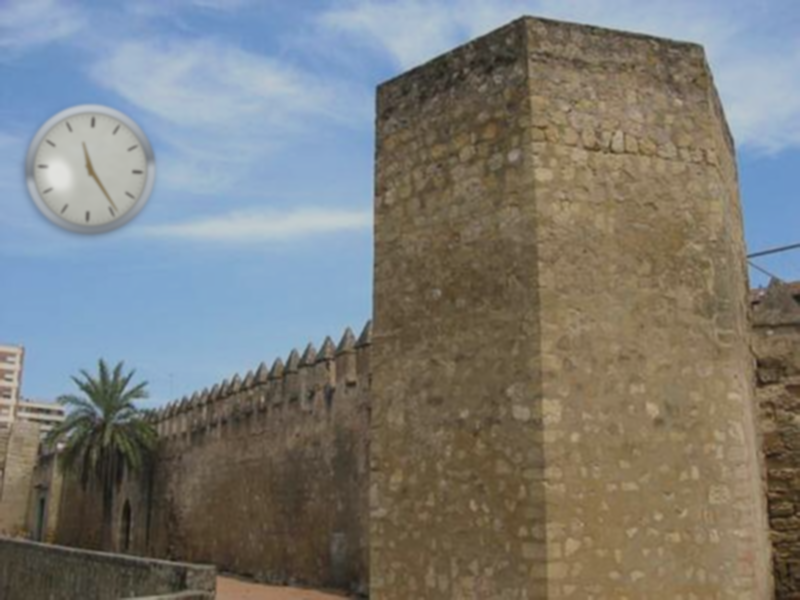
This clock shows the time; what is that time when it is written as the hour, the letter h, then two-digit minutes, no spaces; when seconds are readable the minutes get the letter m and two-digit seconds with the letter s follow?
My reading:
11h24
